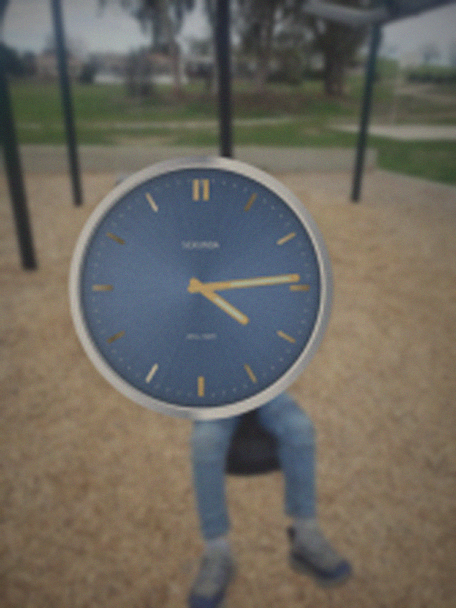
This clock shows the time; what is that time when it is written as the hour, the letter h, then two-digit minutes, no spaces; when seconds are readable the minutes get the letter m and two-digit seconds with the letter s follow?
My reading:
4h14
